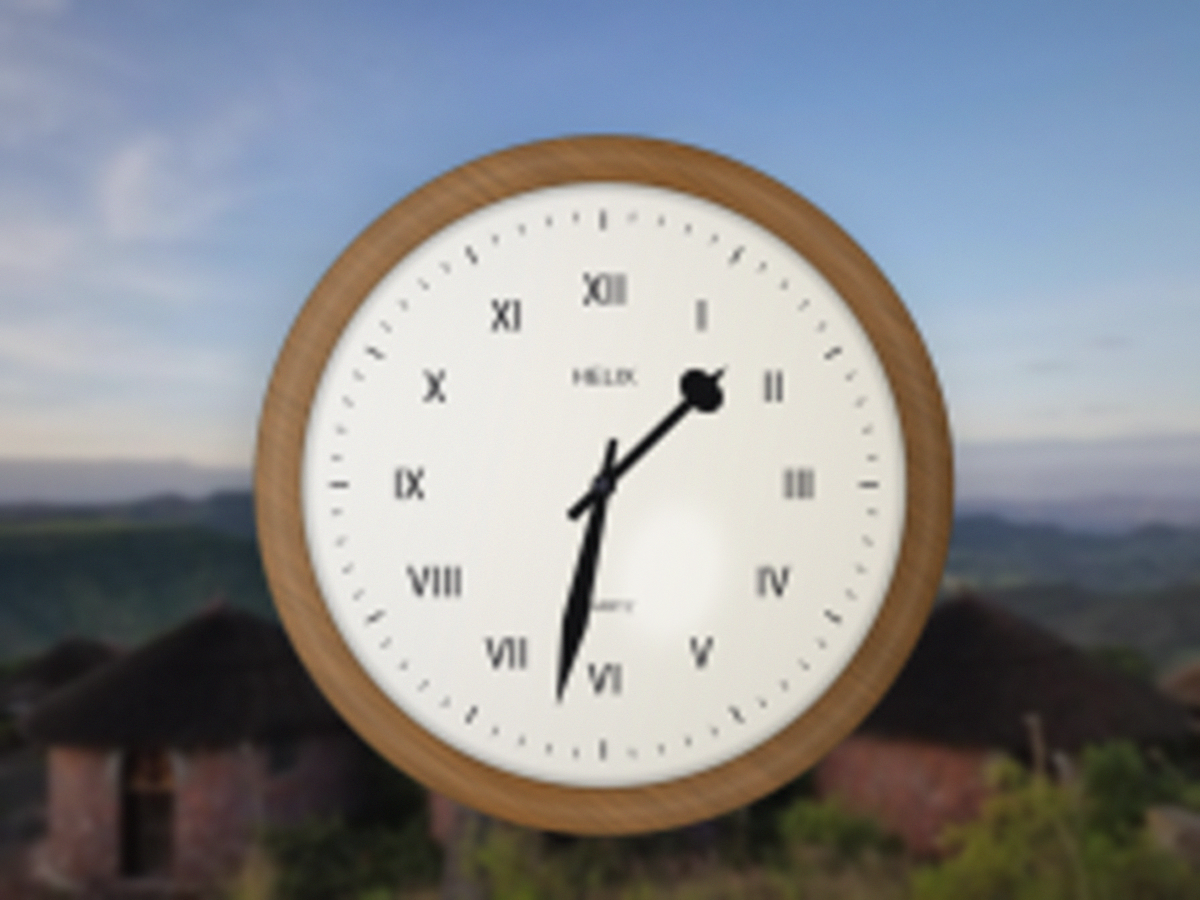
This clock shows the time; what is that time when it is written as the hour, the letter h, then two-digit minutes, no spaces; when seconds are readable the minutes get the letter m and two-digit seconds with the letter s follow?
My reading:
1h32
